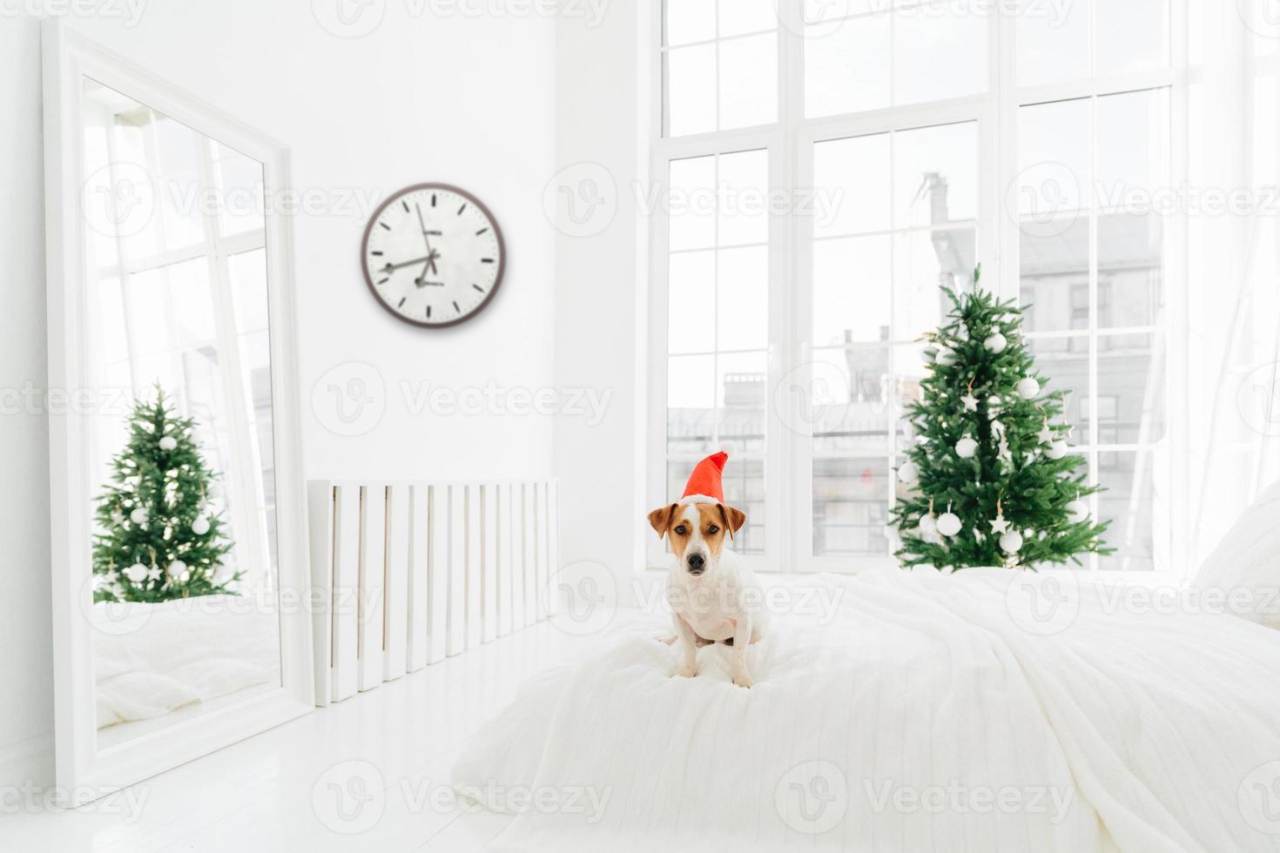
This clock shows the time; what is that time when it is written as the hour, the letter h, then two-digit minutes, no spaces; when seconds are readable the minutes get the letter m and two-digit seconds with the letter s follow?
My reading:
6h41m57s
